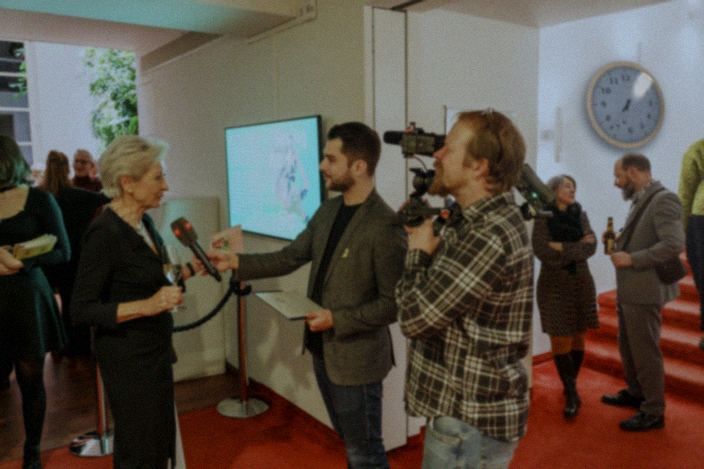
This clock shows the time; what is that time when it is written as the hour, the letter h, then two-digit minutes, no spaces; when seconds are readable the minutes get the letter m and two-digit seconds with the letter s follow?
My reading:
6h37
